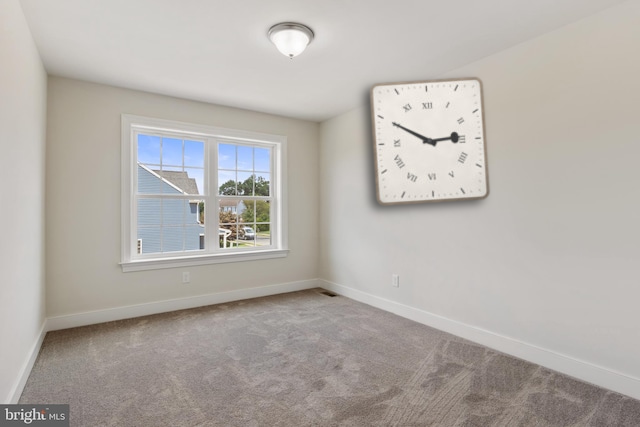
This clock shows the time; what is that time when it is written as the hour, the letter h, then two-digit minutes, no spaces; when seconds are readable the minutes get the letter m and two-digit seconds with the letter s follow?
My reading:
2h50
